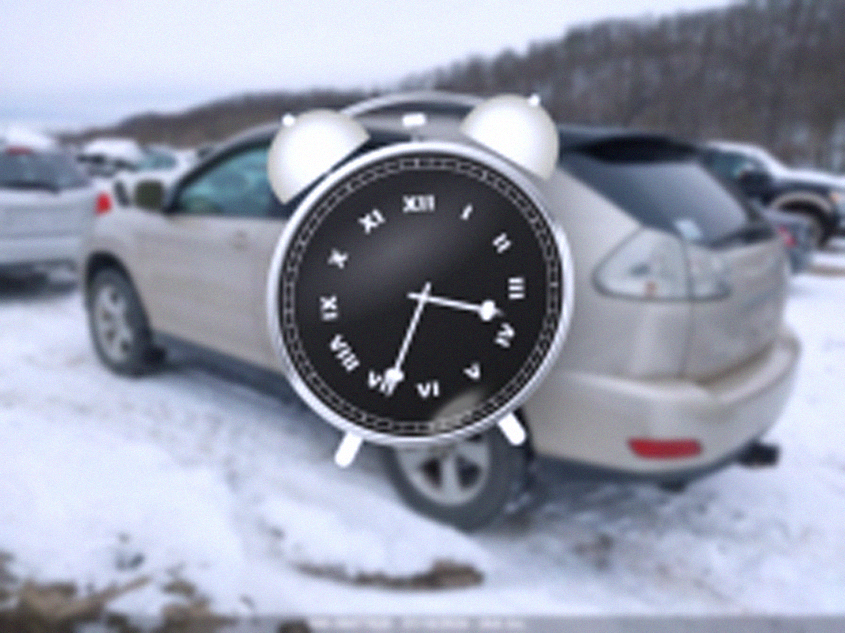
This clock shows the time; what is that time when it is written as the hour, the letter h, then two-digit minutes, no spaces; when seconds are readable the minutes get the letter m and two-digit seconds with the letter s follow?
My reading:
3h34
